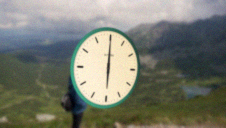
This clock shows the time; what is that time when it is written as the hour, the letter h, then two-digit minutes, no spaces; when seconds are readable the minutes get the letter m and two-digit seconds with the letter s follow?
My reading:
6h00
